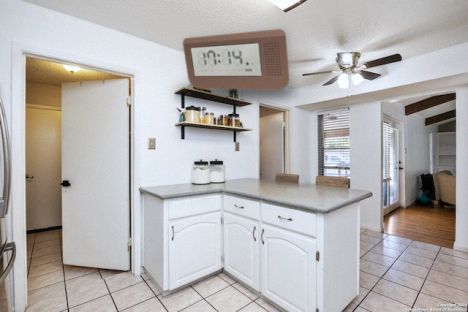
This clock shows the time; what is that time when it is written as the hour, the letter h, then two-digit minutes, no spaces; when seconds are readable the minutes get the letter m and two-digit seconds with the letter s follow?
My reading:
17h14
